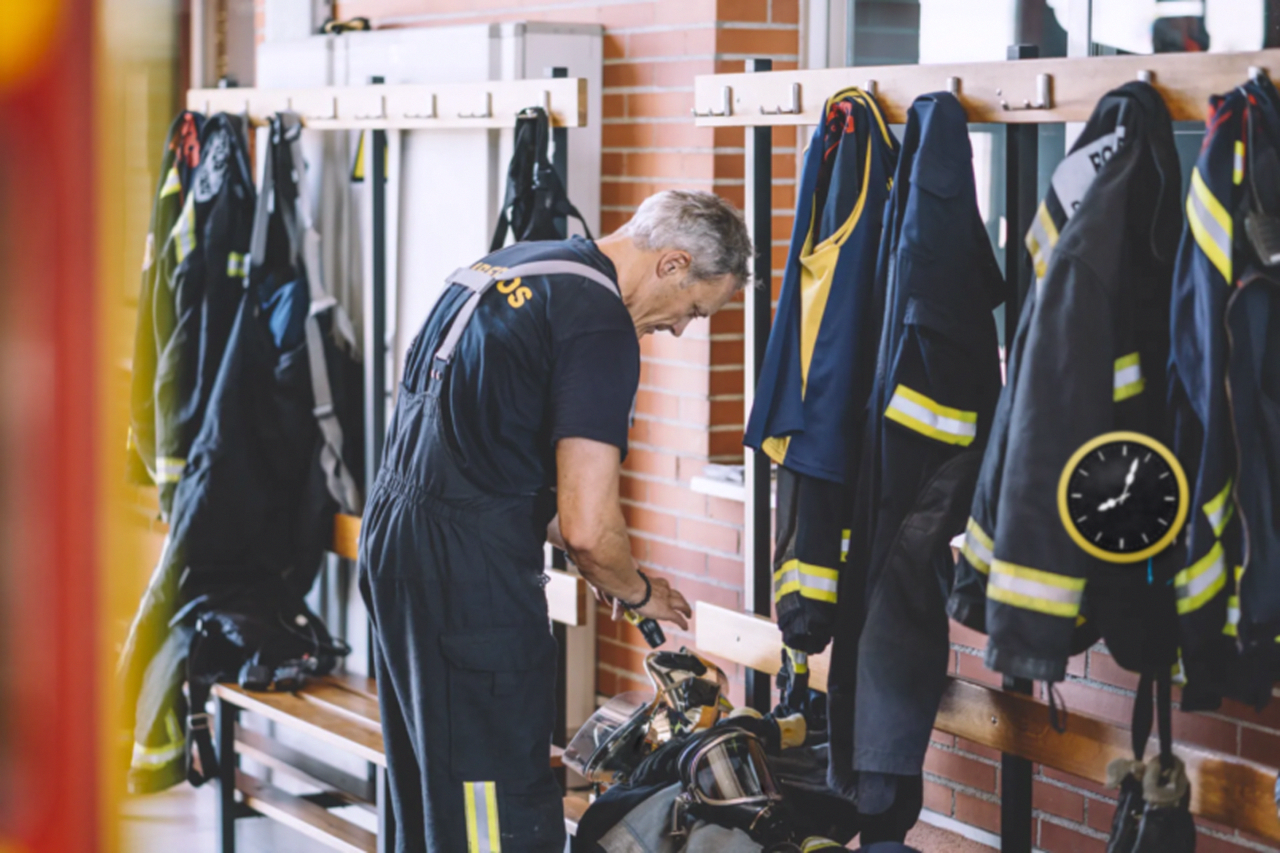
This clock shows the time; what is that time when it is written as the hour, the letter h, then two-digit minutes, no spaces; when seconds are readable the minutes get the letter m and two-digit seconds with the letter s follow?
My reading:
8h03
